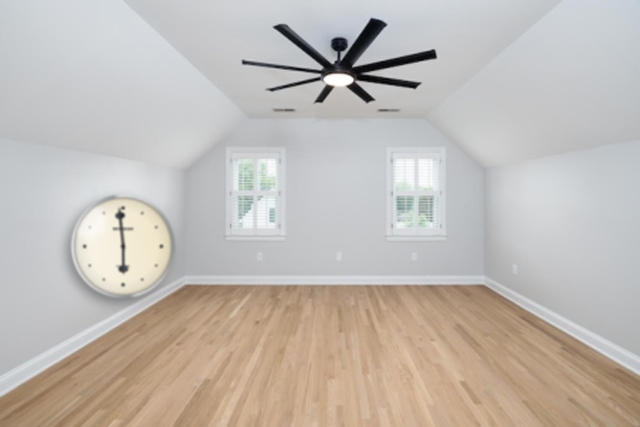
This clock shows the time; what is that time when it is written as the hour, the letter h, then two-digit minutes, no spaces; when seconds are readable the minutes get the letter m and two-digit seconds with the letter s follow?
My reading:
5h59
